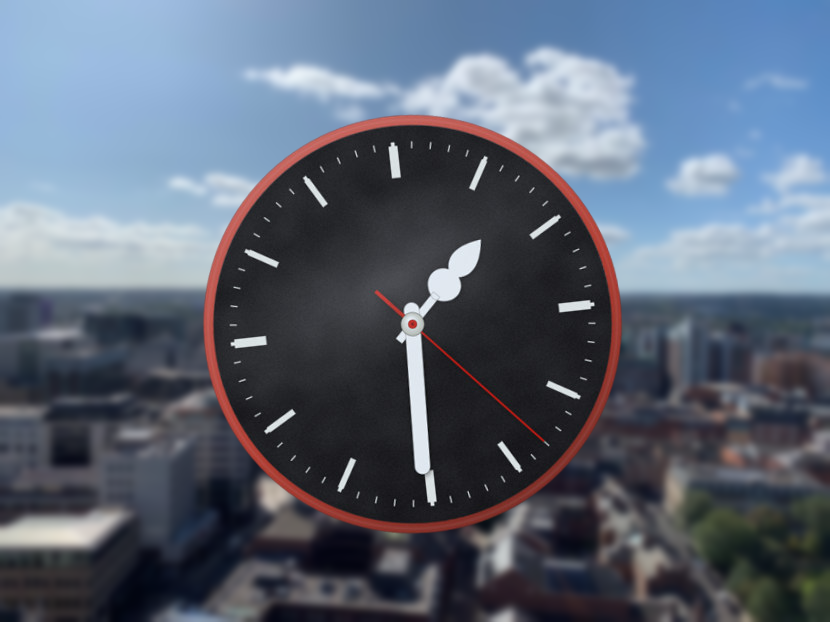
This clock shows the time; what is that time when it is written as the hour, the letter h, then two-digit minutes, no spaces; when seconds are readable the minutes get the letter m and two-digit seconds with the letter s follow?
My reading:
1h30m23s
